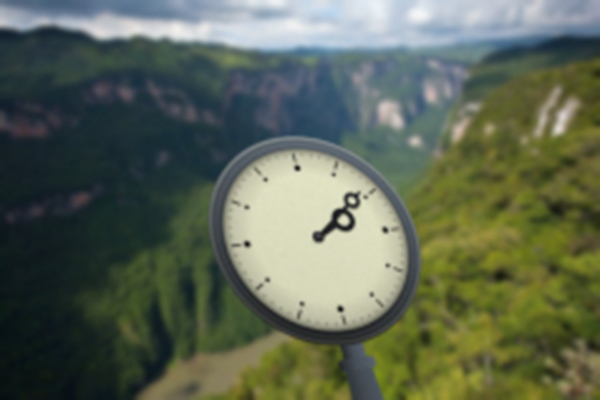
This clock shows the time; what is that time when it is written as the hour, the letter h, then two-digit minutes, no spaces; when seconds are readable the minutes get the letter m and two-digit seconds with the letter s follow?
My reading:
2h09
